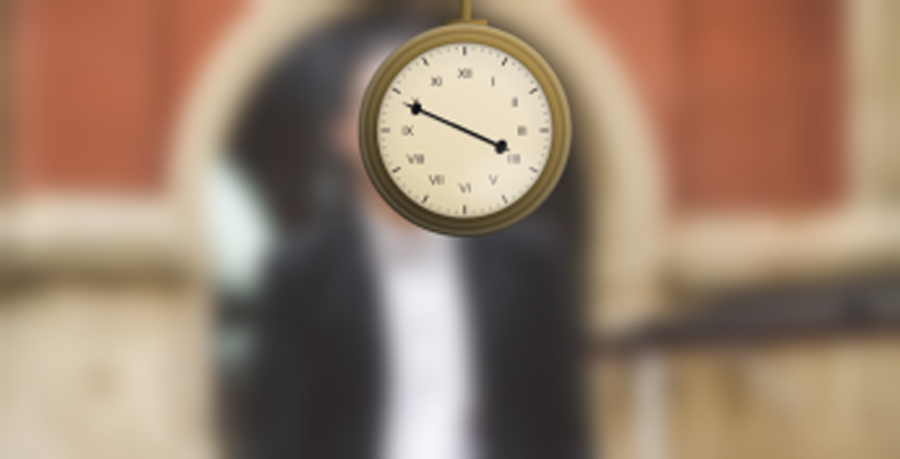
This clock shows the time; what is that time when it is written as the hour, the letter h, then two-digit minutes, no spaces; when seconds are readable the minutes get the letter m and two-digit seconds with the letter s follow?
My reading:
3h49
